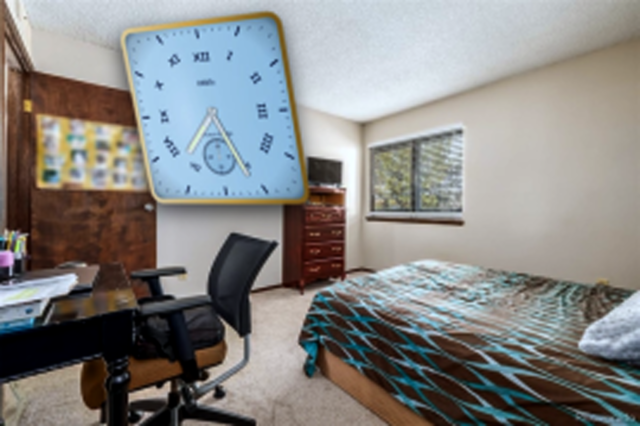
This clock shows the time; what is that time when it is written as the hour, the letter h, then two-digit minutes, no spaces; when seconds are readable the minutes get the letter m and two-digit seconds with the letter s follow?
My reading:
7h26
